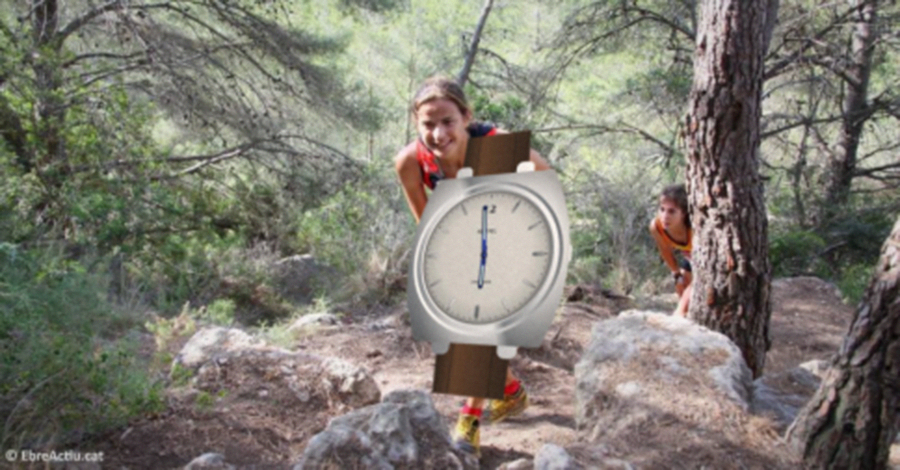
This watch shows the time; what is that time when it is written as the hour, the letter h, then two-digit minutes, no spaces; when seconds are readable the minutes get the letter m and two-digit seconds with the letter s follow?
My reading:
5h59
